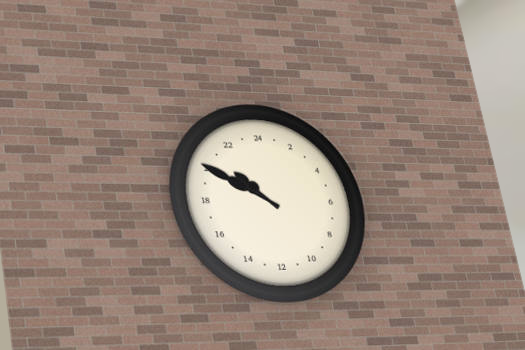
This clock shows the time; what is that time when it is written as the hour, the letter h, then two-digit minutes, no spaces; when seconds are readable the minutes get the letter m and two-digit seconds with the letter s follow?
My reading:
20h50
